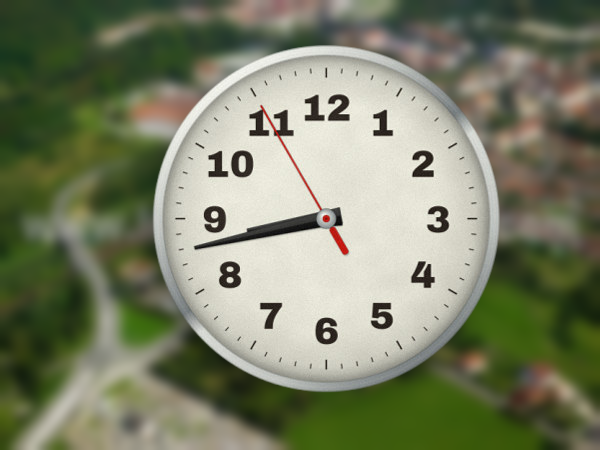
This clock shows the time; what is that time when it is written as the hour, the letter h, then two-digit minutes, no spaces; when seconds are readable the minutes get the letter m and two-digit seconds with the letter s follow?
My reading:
8h42m55s
